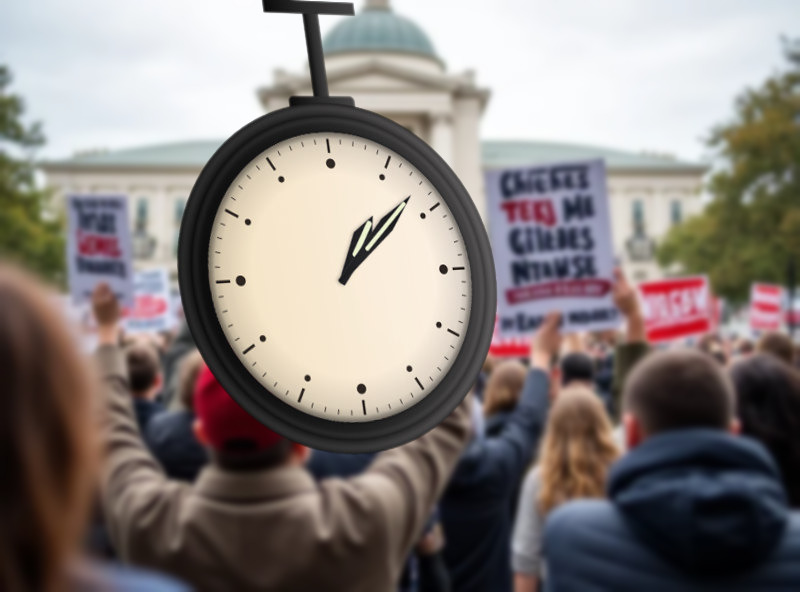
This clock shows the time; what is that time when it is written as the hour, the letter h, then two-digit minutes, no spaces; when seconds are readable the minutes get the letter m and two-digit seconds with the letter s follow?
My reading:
1h08
